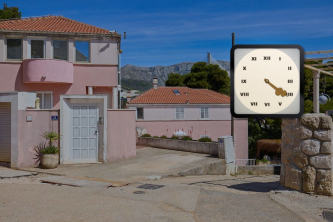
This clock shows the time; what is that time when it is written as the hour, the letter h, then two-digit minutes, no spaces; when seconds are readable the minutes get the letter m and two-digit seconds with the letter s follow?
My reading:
4h21
